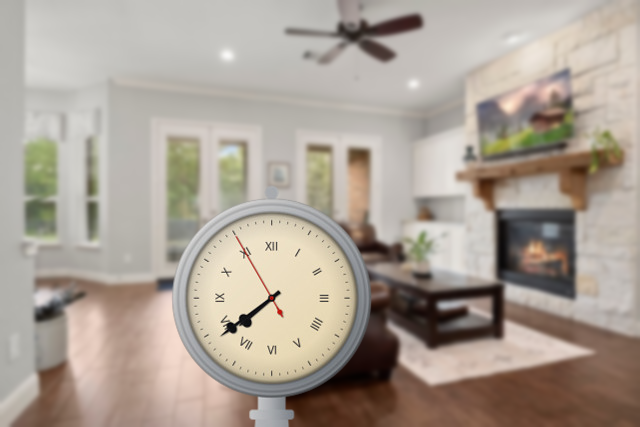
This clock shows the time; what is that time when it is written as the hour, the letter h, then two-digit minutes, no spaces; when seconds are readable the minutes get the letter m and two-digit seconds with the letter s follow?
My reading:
7h38m55s
